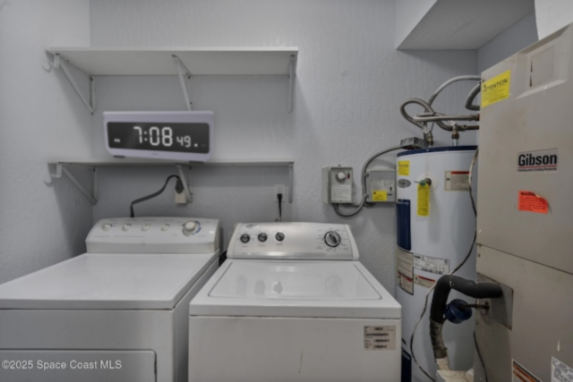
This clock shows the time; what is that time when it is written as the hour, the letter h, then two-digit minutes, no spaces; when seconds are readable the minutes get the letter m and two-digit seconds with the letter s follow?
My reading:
7h08
